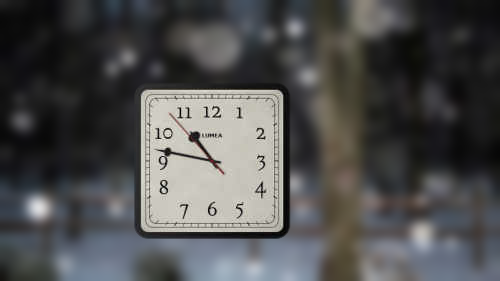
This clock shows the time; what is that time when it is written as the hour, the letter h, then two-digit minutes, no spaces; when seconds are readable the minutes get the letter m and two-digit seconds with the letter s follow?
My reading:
10h46m53s
